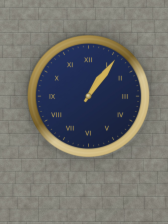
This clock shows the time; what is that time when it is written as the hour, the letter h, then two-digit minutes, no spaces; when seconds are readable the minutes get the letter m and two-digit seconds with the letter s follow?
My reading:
1h06
